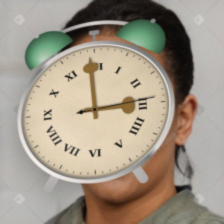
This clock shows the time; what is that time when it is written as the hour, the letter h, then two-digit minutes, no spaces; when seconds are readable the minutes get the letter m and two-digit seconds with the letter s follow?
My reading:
2h59m14s
